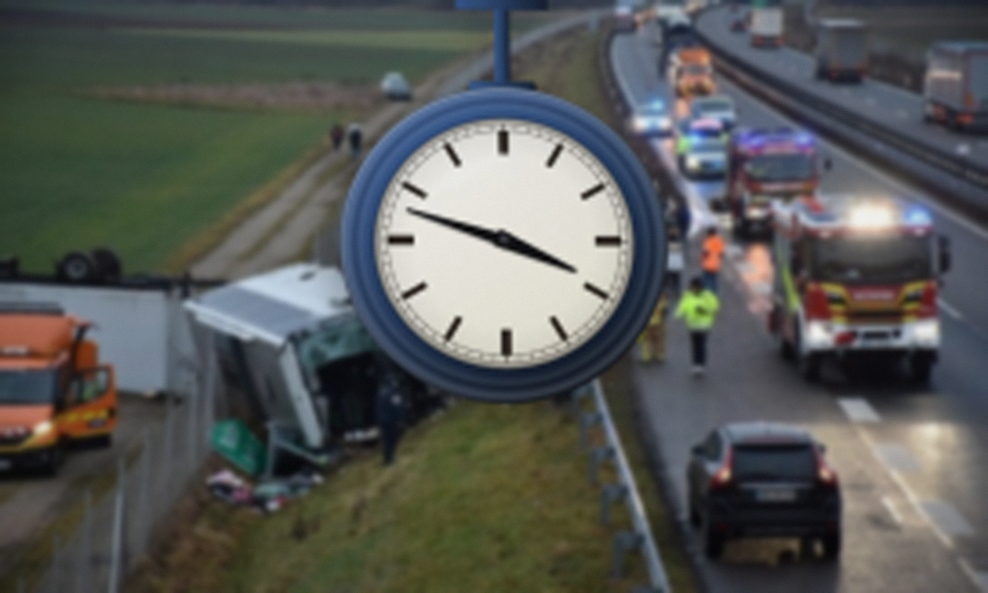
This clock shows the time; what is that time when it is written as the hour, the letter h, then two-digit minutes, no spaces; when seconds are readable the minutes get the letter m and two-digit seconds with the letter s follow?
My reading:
3h48
